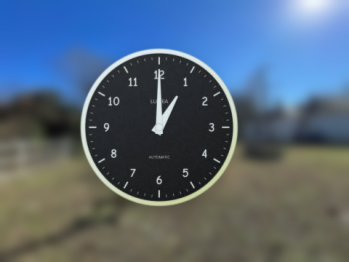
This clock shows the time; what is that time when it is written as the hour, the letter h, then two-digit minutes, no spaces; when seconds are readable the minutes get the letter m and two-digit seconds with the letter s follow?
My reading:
1h00
